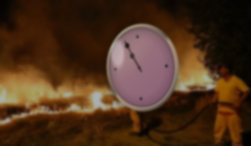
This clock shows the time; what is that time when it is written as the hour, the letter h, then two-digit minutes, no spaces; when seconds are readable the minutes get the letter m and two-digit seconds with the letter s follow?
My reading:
10h55
